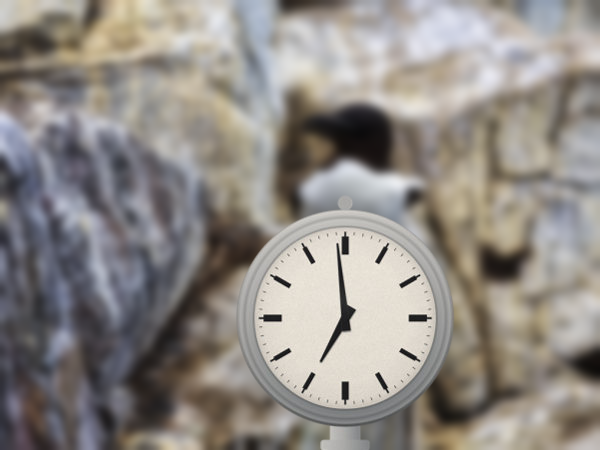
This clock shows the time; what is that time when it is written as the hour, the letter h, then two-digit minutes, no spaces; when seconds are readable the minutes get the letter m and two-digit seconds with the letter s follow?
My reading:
6h59
